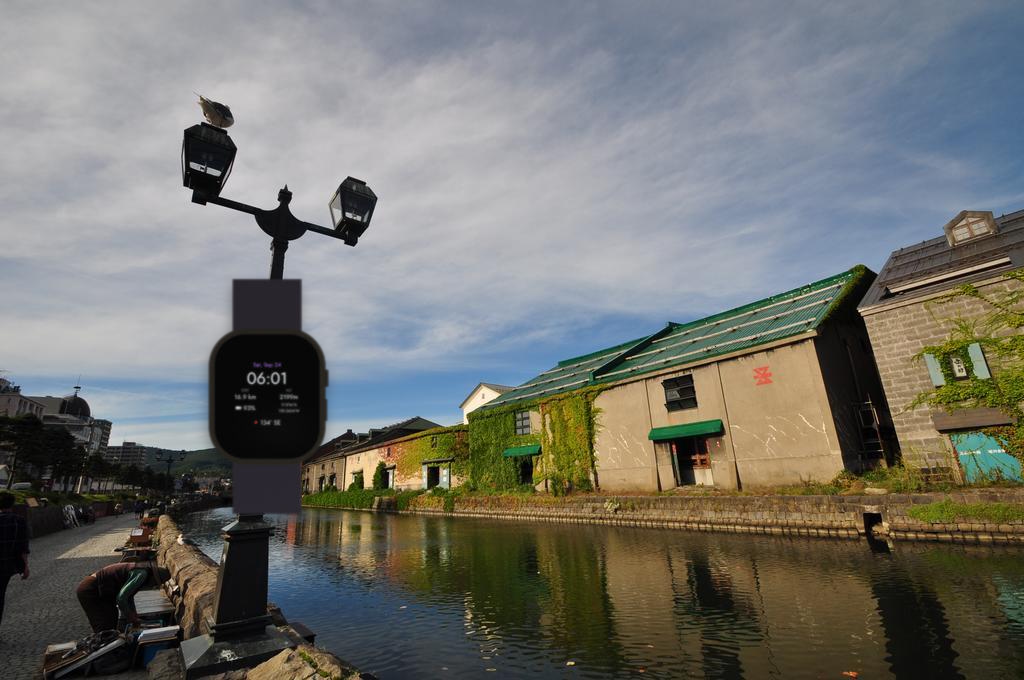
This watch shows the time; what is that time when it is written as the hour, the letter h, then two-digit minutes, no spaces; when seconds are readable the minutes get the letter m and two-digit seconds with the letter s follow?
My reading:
6h01
